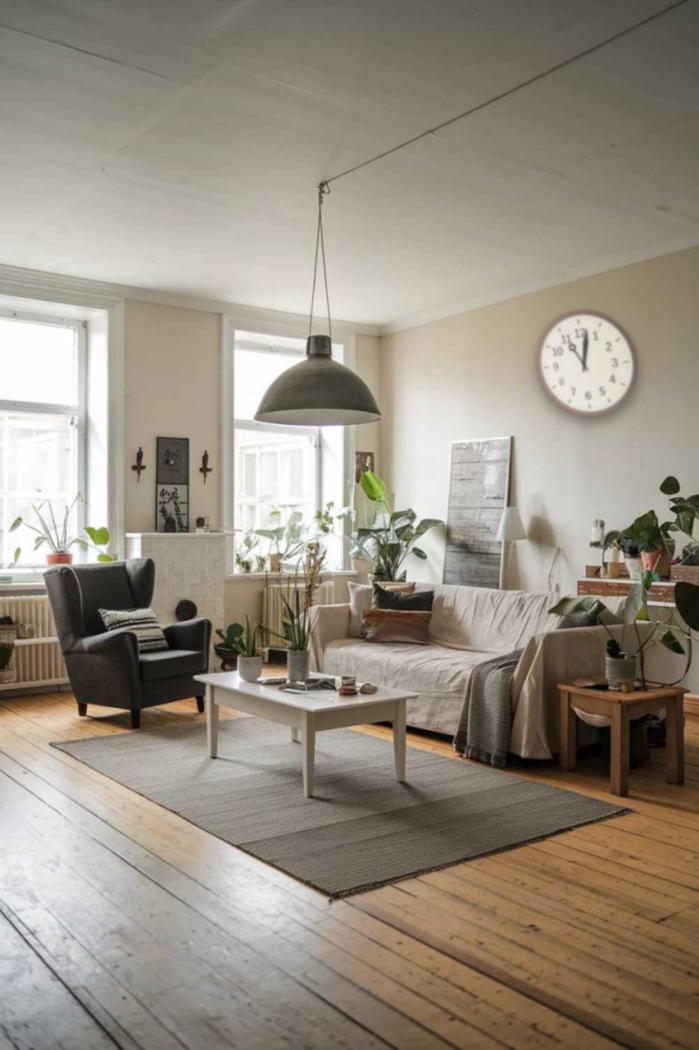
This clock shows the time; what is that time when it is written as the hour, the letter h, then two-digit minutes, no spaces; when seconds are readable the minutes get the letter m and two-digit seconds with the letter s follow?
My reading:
11h02
